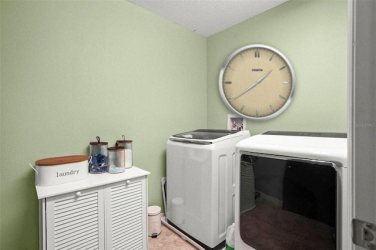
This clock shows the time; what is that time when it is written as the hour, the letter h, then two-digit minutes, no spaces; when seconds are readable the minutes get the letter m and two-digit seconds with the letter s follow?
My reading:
1h39
